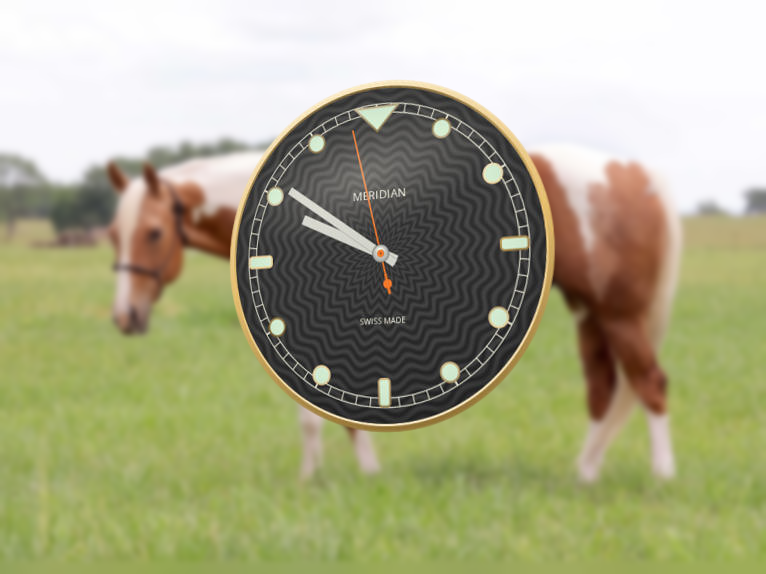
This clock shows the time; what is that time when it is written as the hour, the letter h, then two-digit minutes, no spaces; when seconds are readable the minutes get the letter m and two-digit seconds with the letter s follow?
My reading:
9h50m58s
